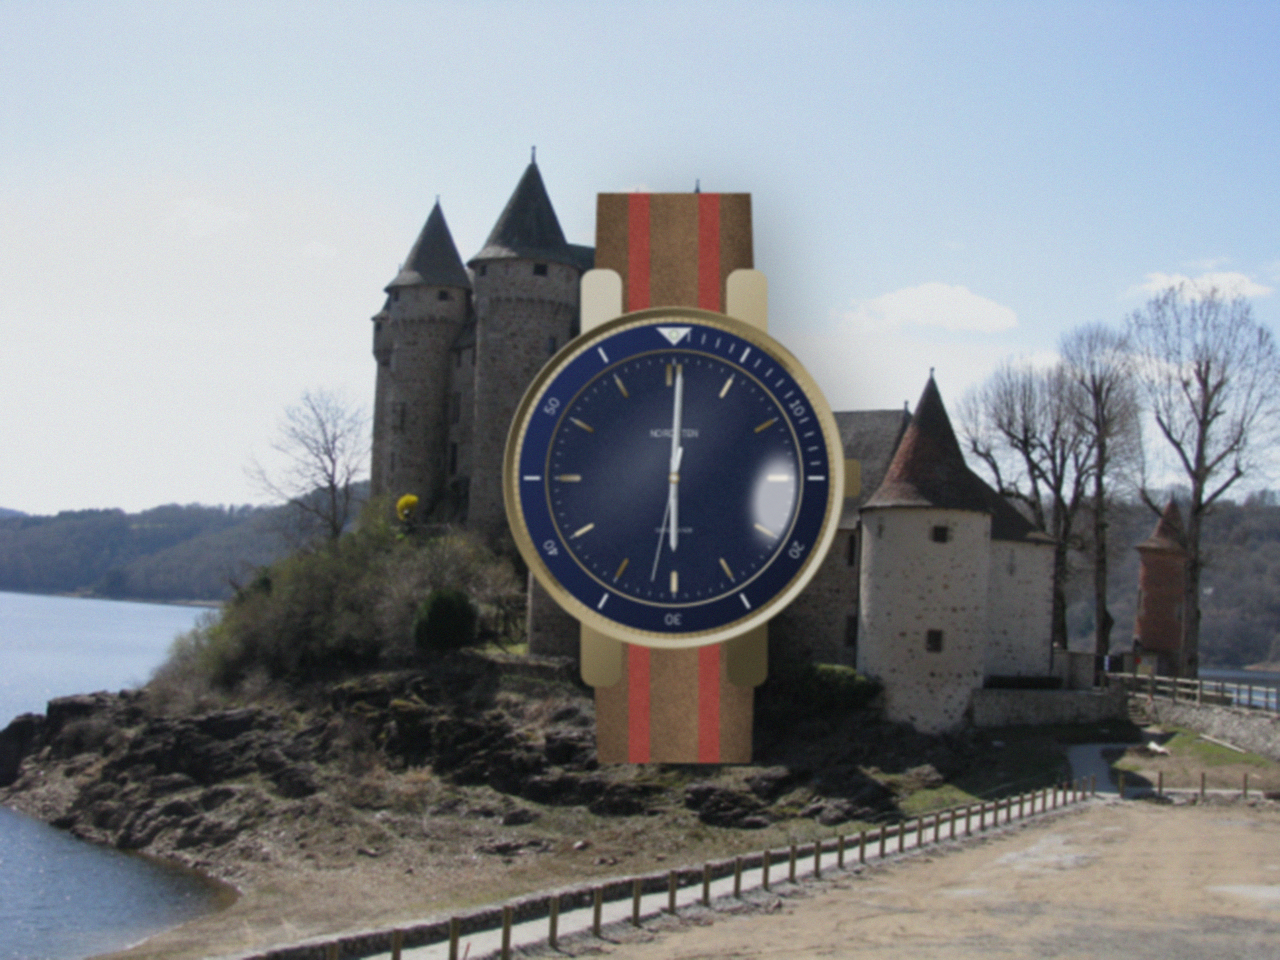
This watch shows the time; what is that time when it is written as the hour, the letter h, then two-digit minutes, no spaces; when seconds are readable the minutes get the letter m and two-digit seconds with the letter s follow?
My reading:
6h00m32s
